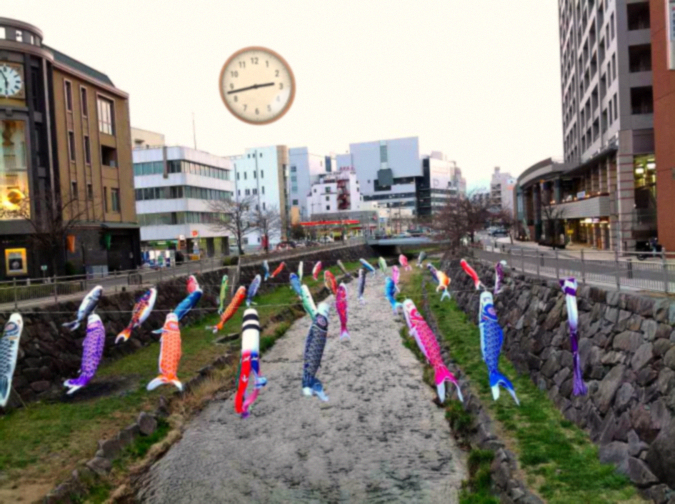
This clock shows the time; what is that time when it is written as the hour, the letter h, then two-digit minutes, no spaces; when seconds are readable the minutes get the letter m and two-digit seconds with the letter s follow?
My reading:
2h43
